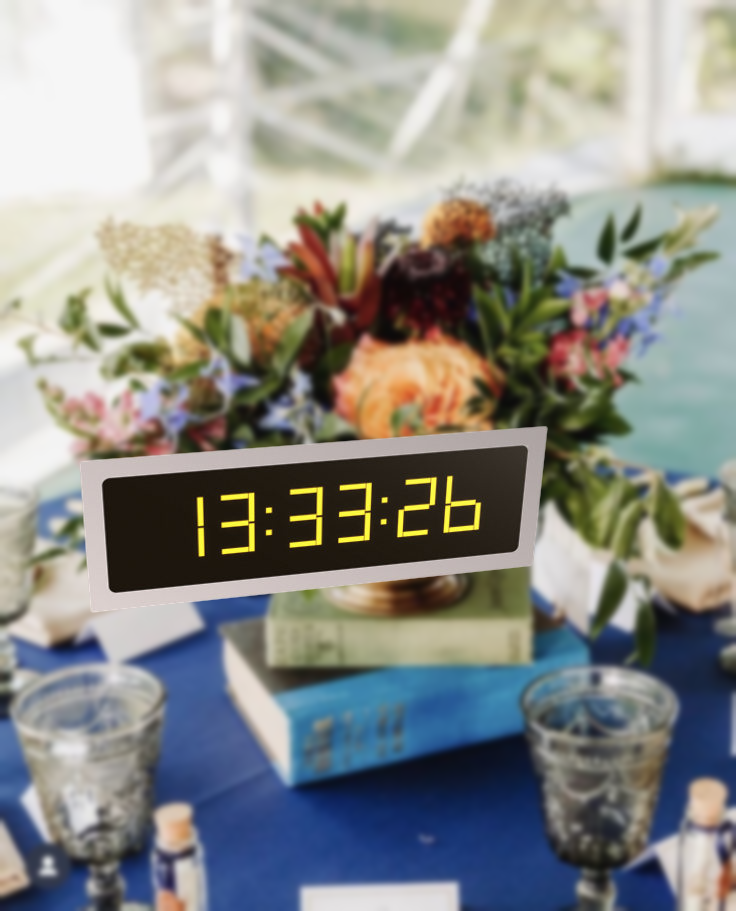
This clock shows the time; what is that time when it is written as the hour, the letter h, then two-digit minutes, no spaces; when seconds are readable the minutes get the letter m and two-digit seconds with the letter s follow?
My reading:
13h33m26s
